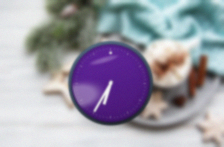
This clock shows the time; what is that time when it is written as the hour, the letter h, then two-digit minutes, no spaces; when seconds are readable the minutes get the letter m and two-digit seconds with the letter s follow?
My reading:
6h35
